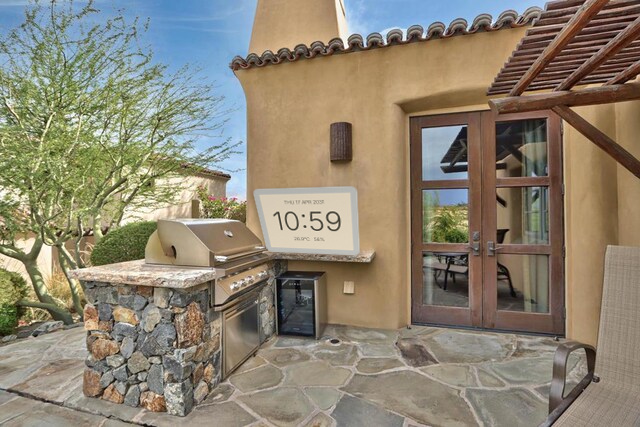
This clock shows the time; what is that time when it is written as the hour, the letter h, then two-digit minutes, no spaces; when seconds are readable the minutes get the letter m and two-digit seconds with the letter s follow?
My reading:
10h59
